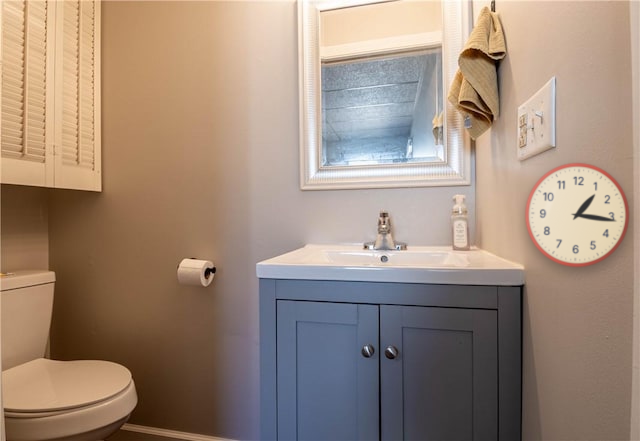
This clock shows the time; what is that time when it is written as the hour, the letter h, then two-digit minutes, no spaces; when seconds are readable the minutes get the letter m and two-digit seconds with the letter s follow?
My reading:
1h16
